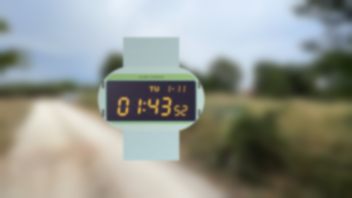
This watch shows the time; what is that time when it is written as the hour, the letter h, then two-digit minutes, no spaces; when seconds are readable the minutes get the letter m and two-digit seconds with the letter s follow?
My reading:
1h43
